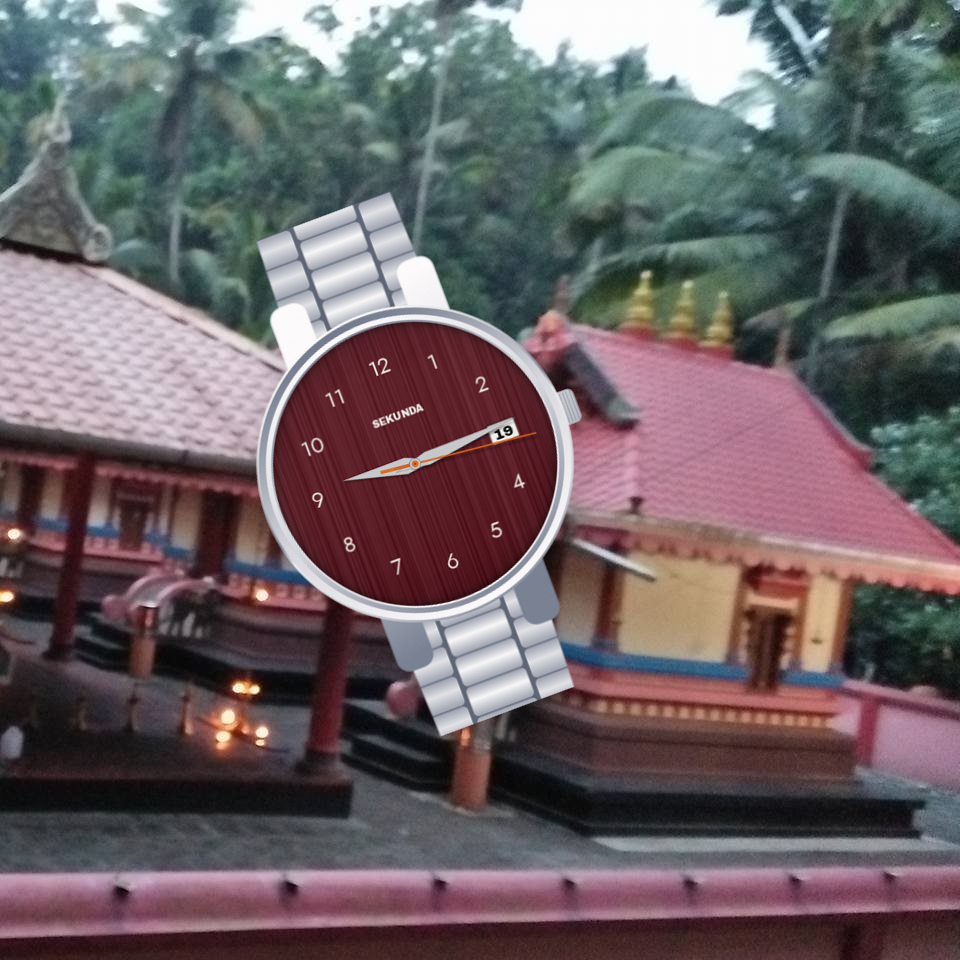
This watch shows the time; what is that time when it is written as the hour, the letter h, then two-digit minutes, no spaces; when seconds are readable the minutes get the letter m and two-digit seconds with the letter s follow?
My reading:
9h14m16s
